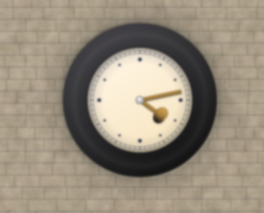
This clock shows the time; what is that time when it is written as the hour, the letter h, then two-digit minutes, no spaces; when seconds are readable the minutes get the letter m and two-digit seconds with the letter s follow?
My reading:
4h13
